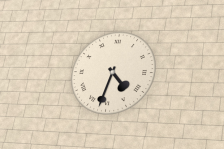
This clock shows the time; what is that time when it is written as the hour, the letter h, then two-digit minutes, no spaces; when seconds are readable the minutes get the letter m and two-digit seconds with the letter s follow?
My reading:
4h32
